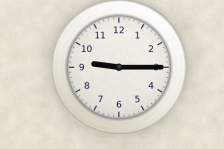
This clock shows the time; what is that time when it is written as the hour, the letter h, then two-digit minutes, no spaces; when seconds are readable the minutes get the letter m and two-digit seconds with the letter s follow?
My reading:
9h15
